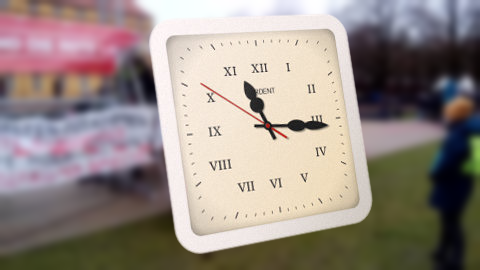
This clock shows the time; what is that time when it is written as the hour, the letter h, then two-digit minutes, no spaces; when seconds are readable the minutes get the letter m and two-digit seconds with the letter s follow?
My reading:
11h15m51s
